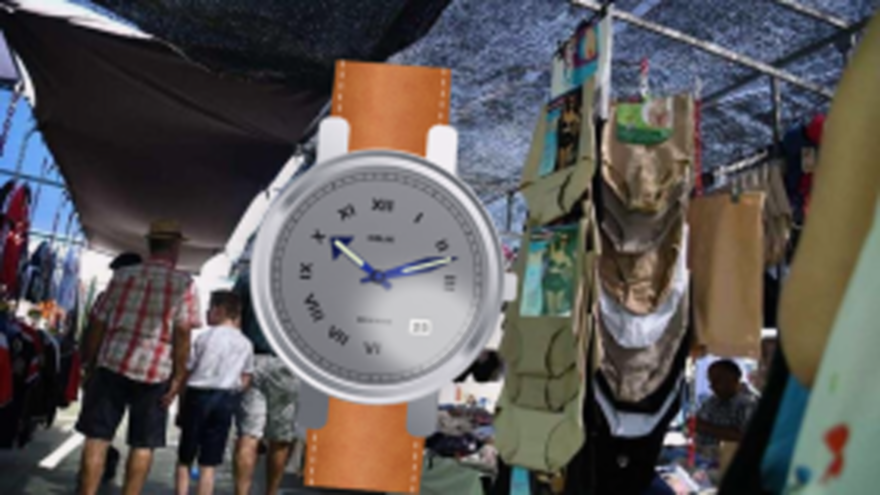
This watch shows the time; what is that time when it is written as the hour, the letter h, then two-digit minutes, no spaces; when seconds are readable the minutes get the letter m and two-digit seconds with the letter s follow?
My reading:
10h12
